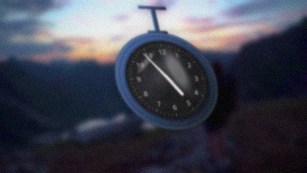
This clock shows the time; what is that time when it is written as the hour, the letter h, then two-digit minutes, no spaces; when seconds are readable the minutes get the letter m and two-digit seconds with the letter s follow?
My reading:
4h54
